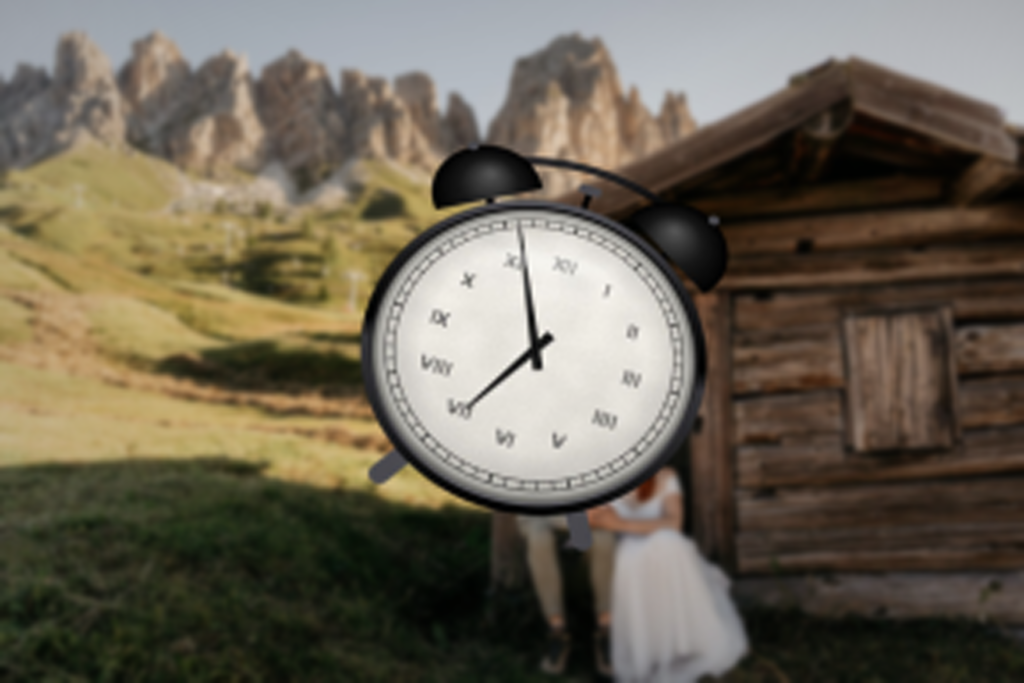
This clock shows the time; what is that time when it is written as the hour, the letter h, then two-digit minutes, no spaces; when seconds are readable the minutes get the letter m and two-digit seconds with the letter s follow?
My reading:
6h56
